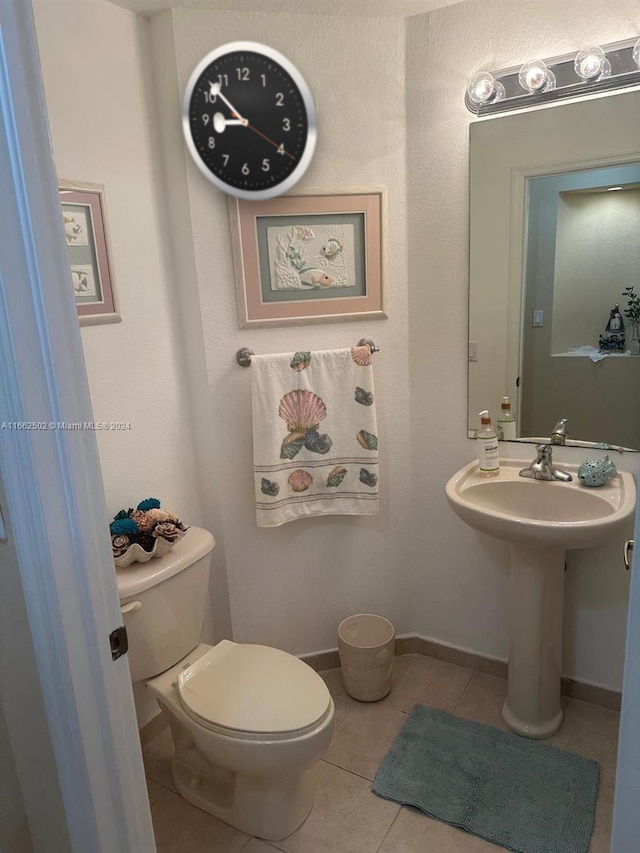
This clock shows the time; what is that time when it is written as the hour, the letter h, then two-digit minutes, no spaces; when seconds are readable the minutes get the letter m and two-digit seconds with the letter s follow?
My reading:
8h52m20s
